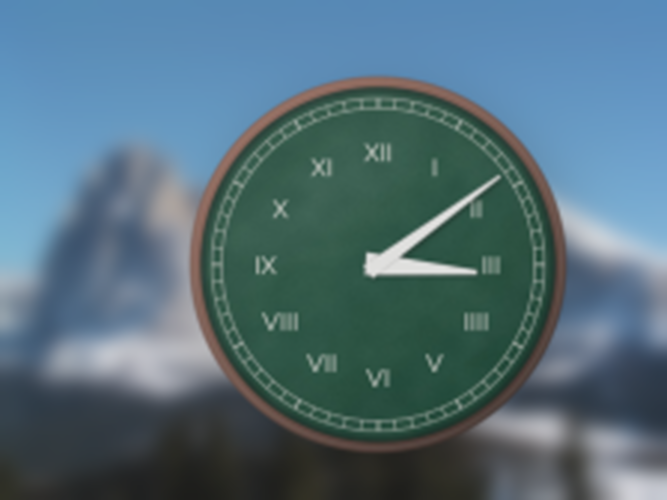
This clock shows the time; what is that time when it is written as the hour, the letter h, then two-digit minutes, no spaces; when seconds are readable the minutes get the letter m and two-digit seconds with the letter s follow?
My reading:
3h09
